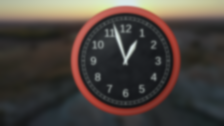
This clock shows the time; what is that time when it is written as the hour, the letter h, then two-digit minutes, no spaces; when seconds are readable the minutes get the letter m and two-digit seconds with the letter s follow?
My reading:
12h57
